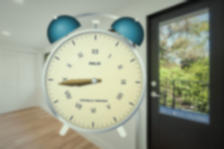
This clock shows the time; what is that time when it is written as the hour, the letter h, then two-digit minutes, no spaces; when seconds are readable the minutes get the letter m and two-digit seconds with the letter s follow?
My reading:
8h44
